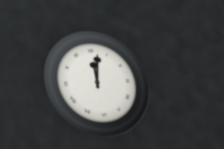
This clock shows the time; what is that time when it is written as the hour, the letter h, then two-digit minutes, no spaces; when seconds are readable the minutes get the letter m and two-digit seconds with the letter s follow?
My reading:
12h02
